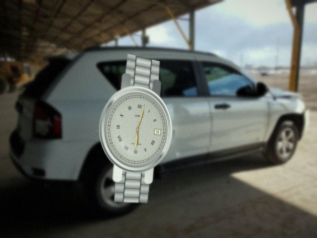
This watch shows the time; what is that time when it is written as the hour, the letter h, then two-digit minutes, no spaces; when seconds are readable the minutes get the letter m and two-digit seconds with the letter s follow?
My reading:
6h02
